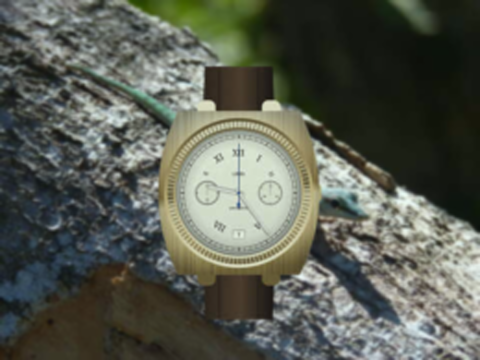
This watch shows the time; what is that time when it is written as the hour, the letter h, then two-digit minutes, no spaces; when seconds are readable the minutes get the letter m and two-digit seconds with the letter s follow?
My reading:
9h24
